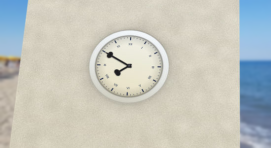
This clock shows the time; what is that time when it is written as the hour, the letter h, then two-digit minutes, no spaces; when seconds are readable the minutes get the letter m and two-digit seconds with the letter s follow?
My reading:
7h50
